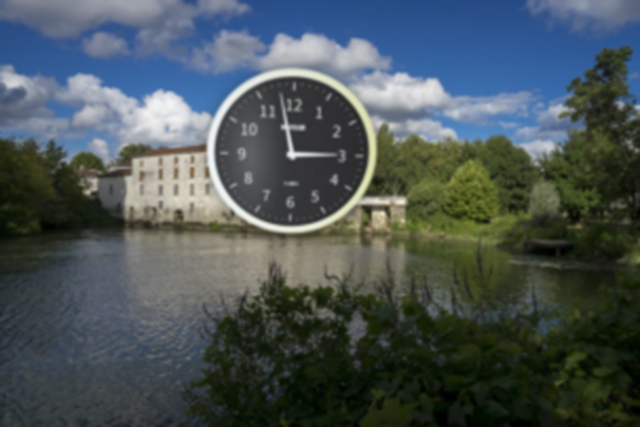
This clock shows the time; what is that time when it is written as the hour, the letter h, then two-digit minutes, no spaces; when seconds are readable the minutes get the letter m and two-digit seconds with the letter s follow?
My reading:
2h58
